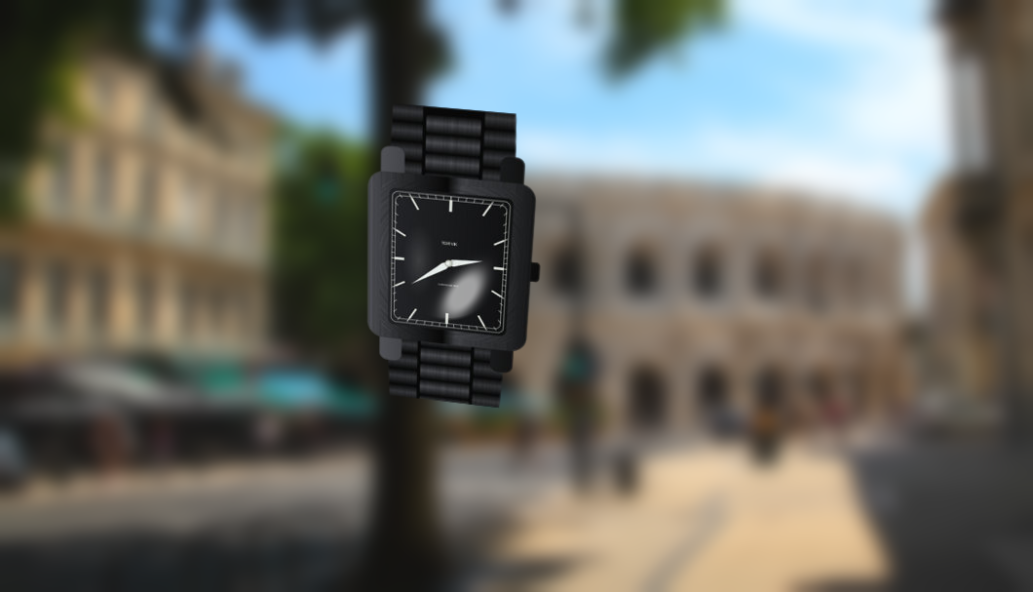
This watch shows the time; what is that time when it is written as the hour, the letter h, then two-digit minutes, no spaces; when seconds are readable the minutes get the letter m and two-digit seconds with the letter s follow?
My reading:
2h39
